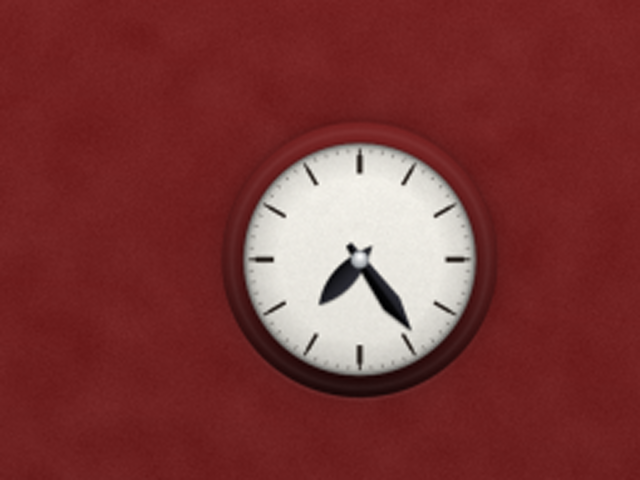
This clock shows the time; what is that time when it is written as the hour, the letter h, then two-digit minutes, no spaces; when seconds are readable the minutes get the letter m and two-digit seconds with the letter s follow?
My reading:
7h24
